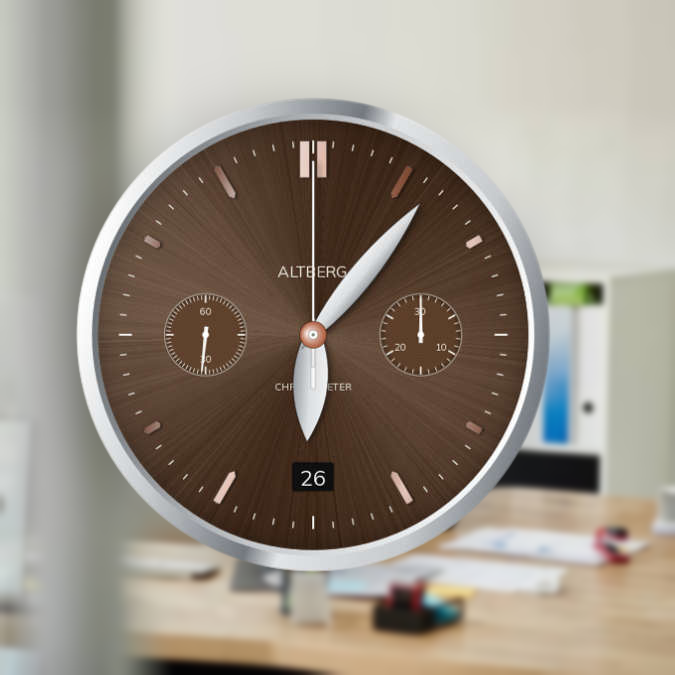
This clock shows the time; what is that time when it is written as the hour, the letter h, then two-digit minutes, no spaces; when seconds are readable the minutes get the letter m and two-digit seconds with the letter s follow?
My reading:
6h06m31s
